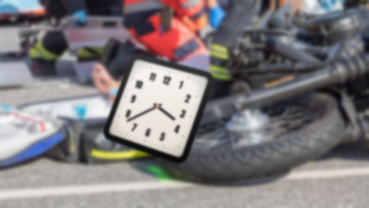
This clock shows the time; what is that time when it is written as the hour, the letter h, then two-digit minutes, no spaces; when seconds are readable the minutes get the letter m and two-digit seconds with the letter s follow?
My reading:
3h38
